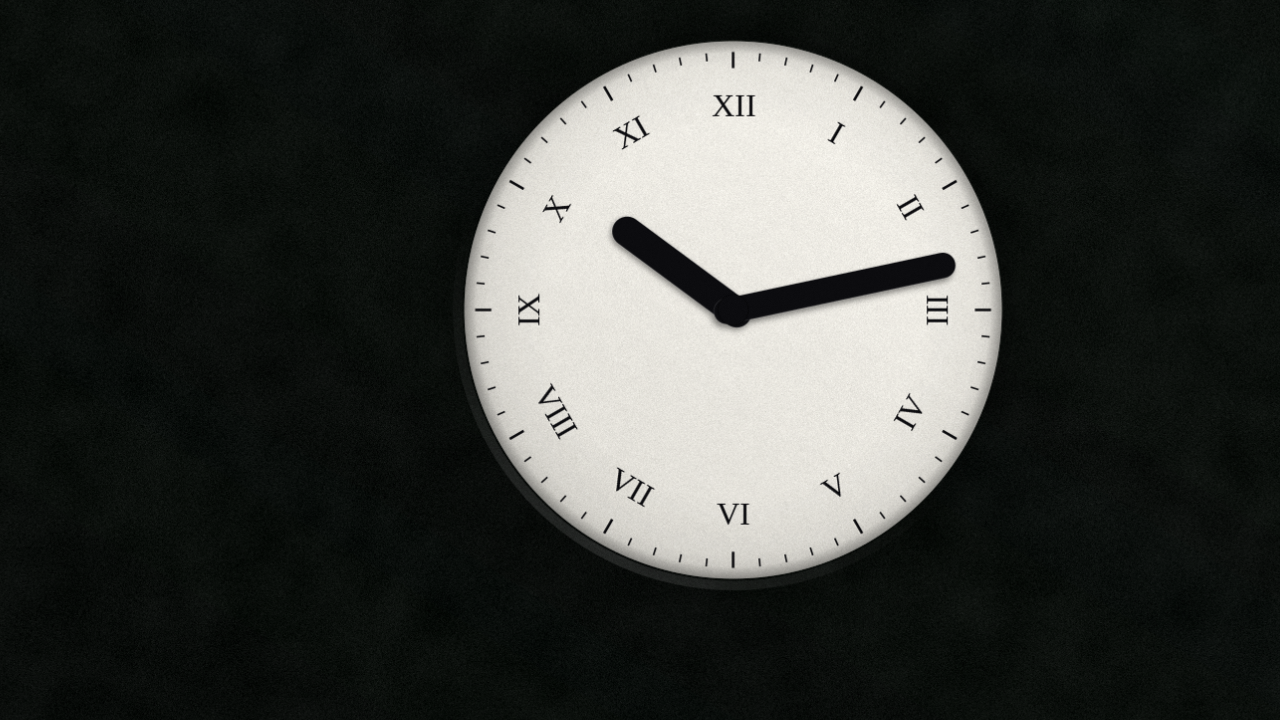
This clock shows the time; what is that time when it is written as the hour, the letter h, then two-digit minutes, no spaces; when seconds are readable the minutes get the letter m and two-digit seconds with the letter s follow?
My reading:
10h13
